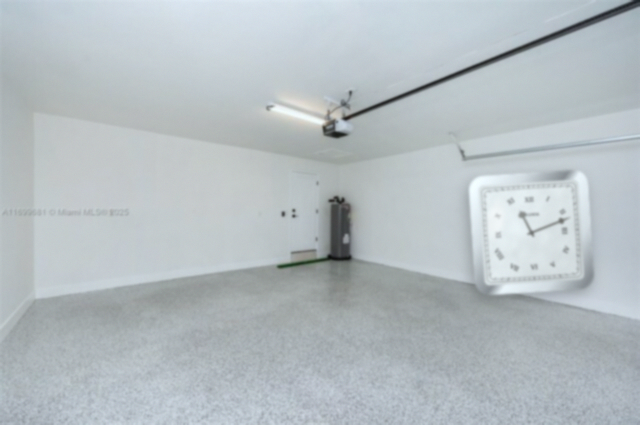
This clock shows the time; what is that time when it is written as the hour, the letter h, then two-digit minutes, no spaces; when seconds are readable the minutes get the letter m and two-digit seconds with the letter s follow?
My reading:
11h12
